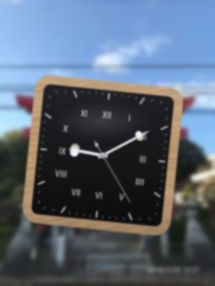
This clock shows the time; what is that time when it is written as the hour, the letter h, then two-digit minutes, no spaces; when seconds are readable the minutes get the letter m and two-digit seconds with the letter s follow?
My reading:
9h09m24s
